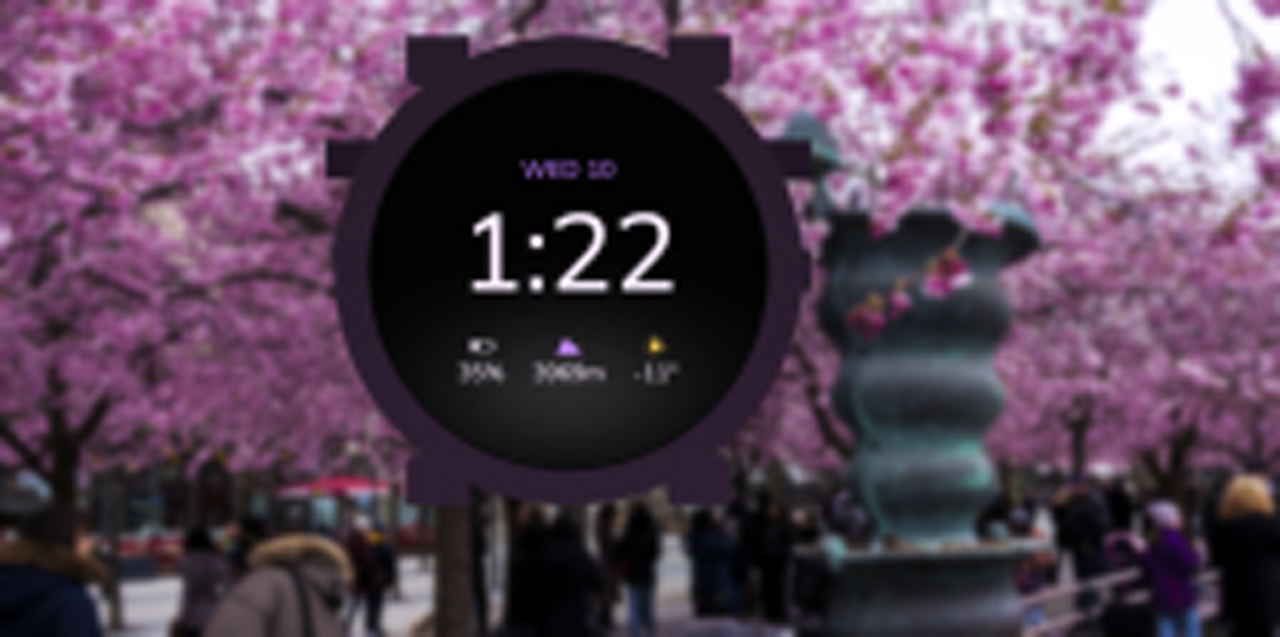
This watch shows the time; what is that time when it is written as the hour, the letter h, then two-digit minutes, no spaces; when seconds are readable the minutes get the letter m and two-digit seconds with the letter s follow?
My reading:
1h22
